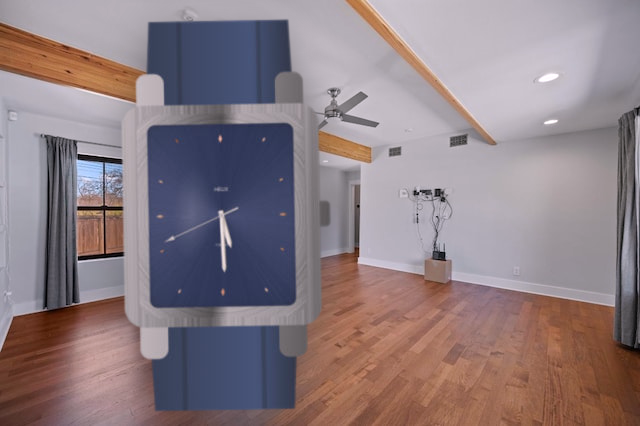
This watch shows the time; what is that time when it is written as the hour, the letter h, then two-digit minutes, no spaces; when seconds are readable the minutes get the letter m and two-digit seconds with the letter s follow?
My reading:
5h29m41s
